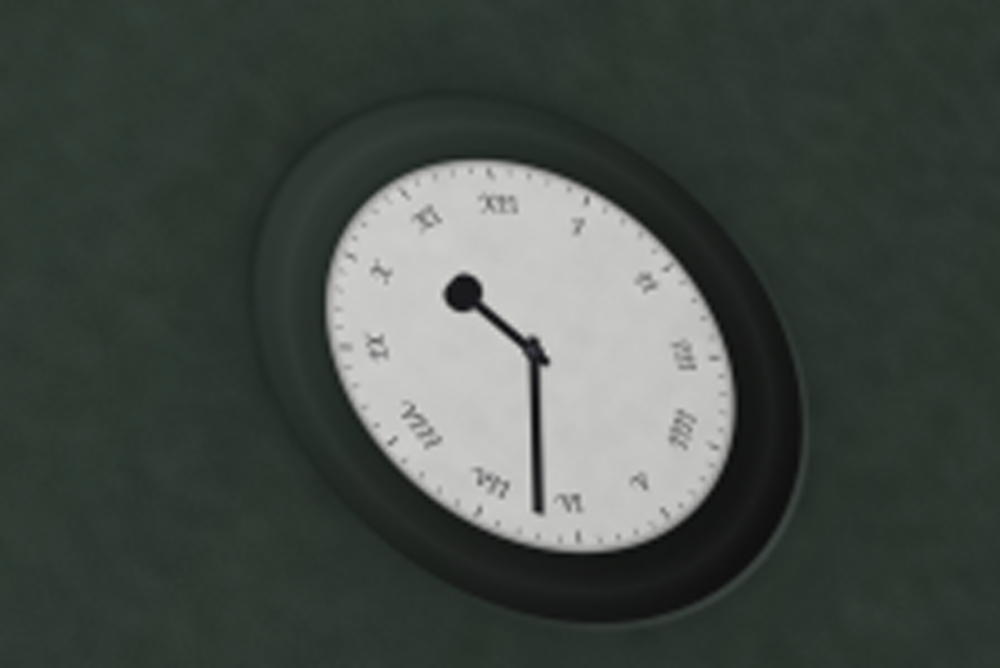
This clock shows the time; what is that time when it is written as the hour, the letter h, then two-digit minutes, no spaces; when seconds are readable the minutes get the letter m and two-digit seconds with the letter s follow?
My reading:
10h32
